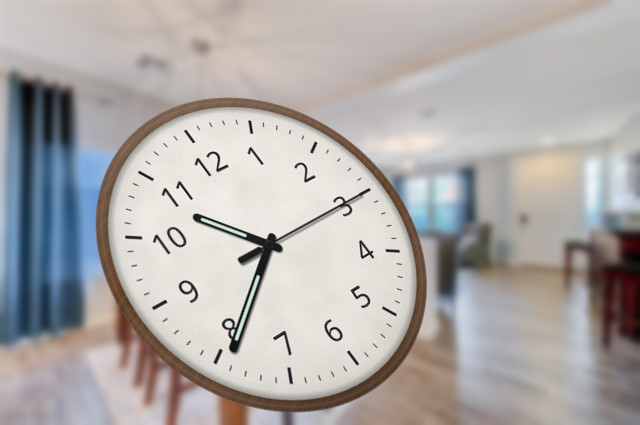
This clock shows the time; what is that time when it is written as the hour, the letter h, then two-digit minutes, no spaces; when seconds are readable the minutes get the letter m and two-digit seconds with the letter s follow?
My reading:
10h39m15s
